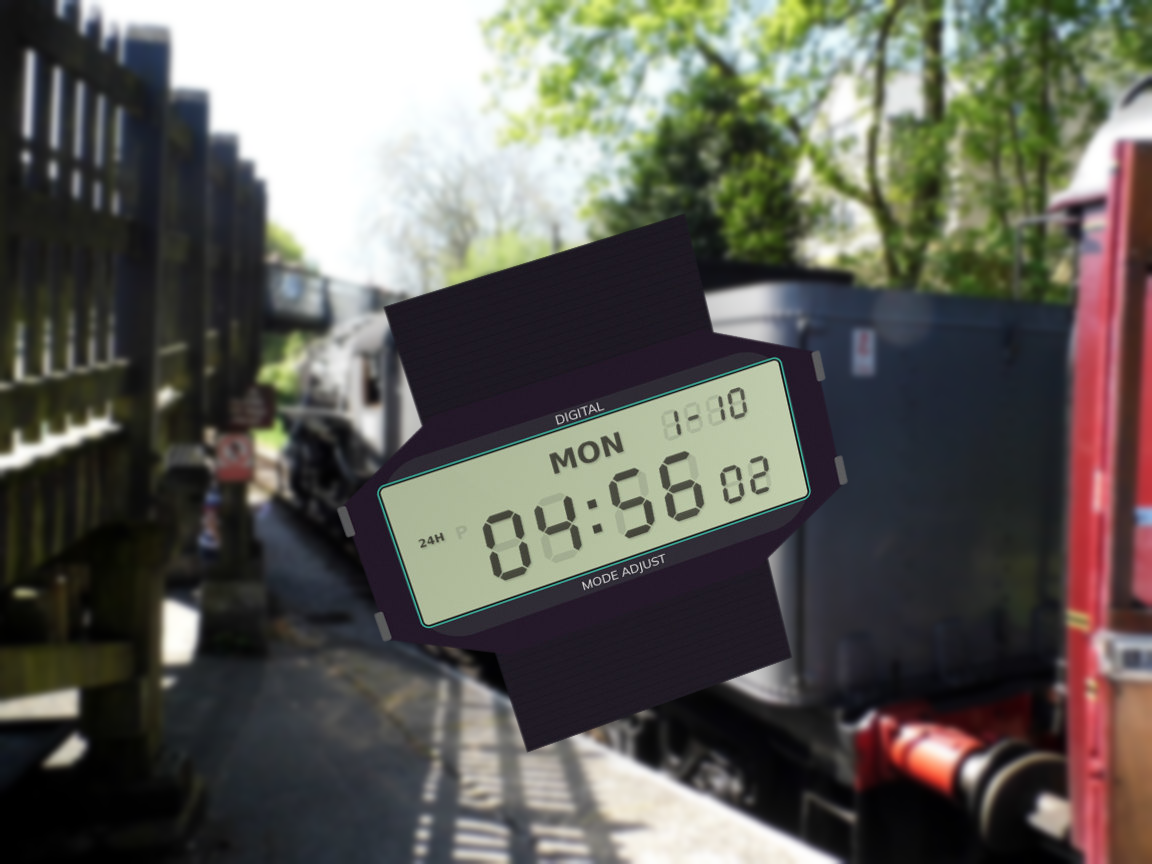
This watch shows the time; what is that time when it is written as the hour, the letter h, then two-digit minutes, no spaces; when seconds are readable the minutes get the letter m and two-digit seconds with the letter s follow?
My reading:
4h56m02s
